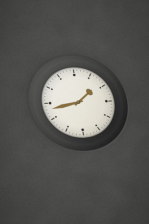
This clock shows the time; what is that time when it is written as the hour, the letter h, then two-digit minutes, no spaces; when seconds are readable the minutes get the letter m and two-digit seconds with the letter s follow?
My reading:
1h43
